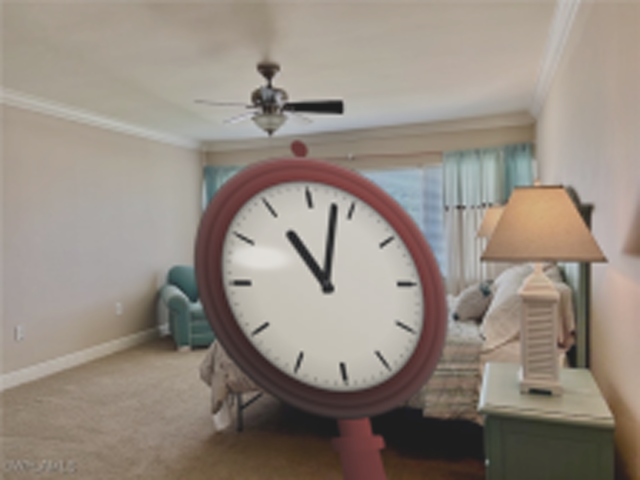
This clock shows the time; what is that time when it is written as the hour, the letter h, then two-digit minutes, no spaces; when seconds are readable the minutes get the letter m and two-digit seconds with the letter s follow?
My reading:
11h03
